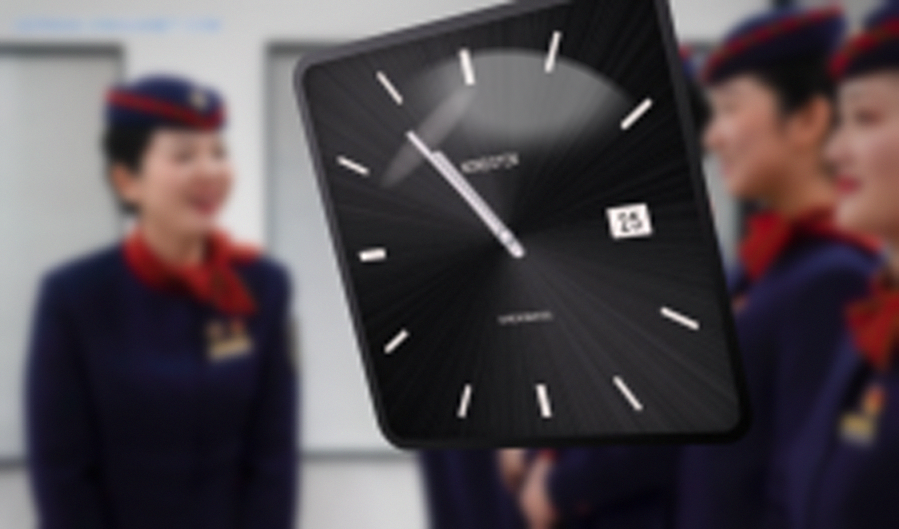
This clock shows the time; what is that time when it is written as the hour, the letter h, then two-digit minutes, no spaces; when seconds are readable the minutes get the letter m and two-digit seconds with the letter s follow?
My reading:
10h54
